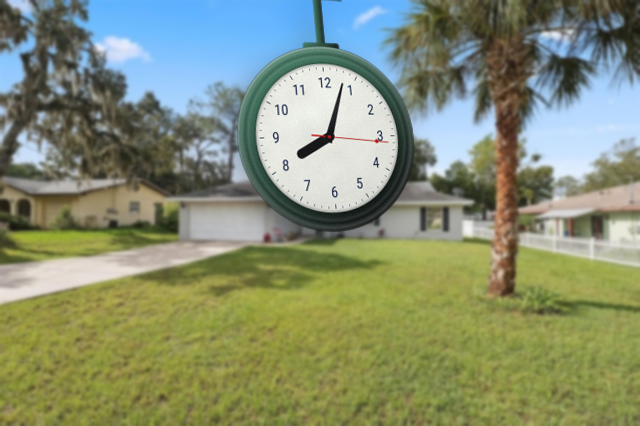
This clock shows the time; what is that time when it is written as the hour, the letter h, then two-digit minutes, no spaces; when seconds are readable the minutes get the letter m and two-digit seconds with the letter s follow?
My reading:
8h03m16s
